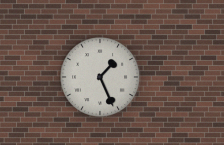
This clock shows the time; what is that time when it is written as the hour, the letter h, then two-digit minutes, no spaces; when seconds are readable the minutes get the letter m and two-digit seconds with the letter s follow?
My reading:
1h26
